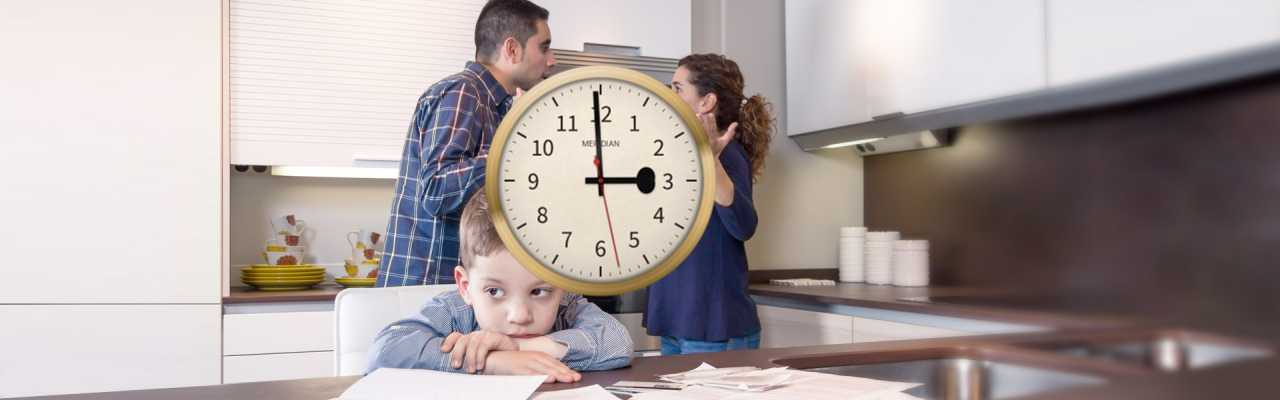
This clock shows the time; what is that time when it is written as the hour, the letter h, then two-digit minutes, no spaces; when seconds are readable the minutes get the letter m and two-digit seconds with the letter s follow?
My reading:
2h59m28s
